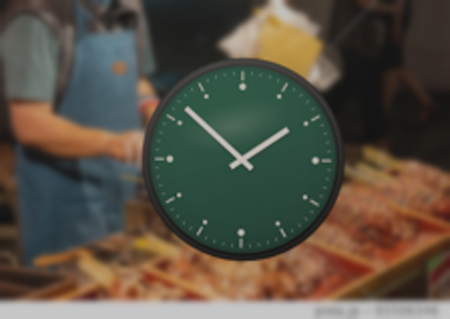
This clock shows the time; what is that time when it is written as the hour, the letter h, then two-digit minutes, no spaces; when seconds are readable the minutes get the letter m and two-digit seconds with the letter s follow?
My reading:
1h52
